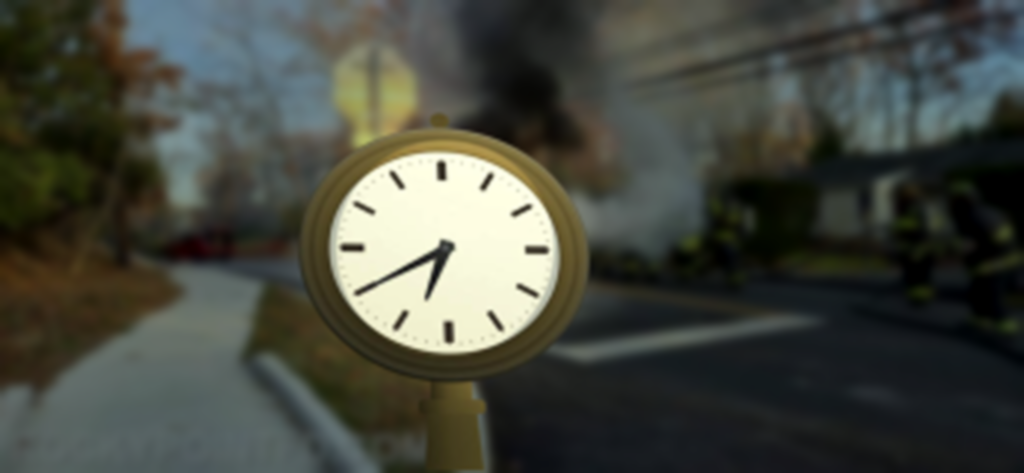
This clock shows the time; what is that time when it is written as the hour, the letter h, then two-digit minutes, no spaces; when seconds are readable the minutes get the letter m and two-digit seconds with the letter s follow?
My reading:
6h40
